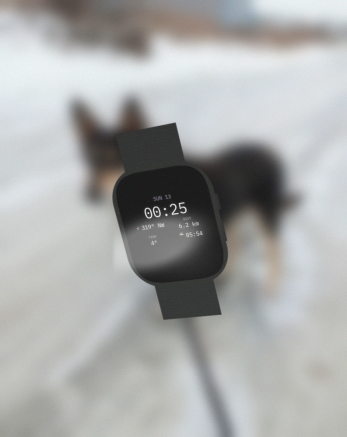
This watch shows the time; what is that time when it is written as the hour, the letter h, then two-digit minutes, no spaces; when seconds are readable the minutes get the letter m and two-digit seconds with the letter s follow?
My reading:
0h25
